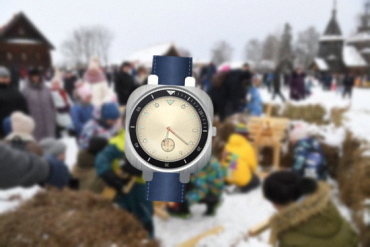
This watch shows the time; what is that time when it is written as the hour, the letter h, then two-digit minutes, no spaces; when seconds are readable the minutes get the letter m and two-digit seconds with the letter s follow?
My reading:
6h21
